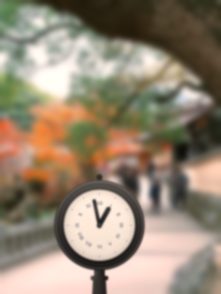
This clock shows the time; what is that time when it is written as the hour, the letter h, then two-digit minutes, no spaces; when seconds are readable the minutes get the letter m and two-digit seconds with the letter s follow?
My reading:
12h58
